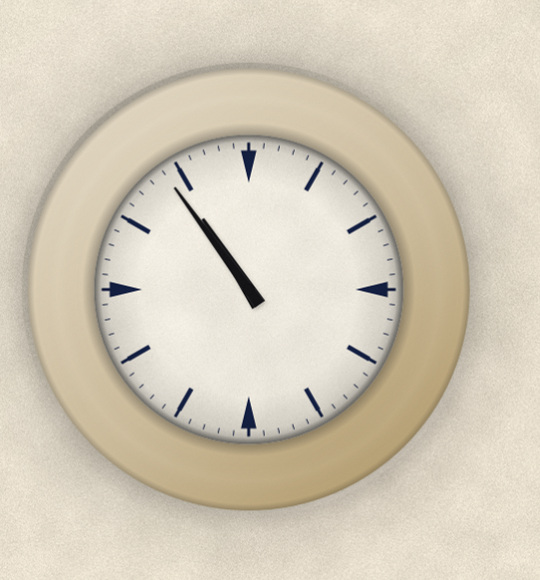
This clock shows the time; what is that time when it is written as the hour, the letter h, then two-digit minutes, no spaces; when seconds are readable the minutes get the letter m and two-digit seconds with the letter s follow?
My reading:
10h54
